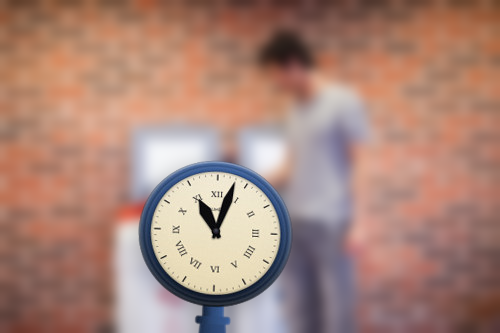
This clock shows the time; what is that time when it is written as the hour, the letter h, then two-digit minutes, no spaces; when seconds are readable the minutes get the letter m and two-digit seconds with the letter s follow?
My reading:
11h03
